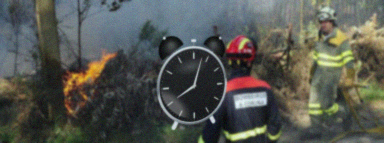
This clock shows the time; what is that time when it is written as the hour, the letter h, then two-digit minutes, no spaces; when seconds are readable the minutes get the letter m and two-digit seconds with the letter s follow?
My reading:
8h03
